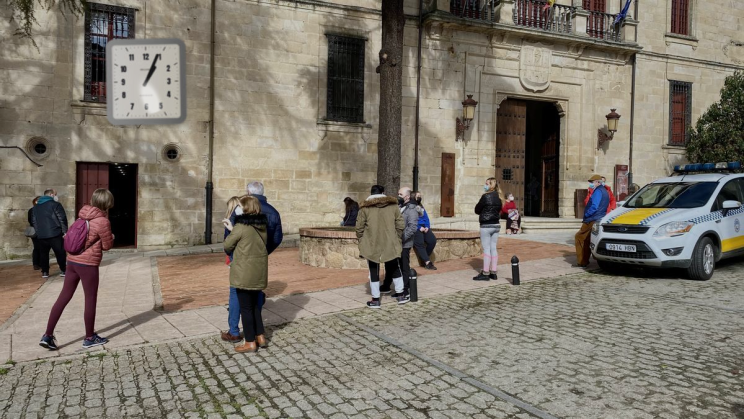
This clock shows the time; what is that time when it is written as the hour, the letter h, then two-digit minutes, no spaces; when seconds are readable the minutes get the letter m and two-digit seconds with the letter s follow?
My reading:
1h04
